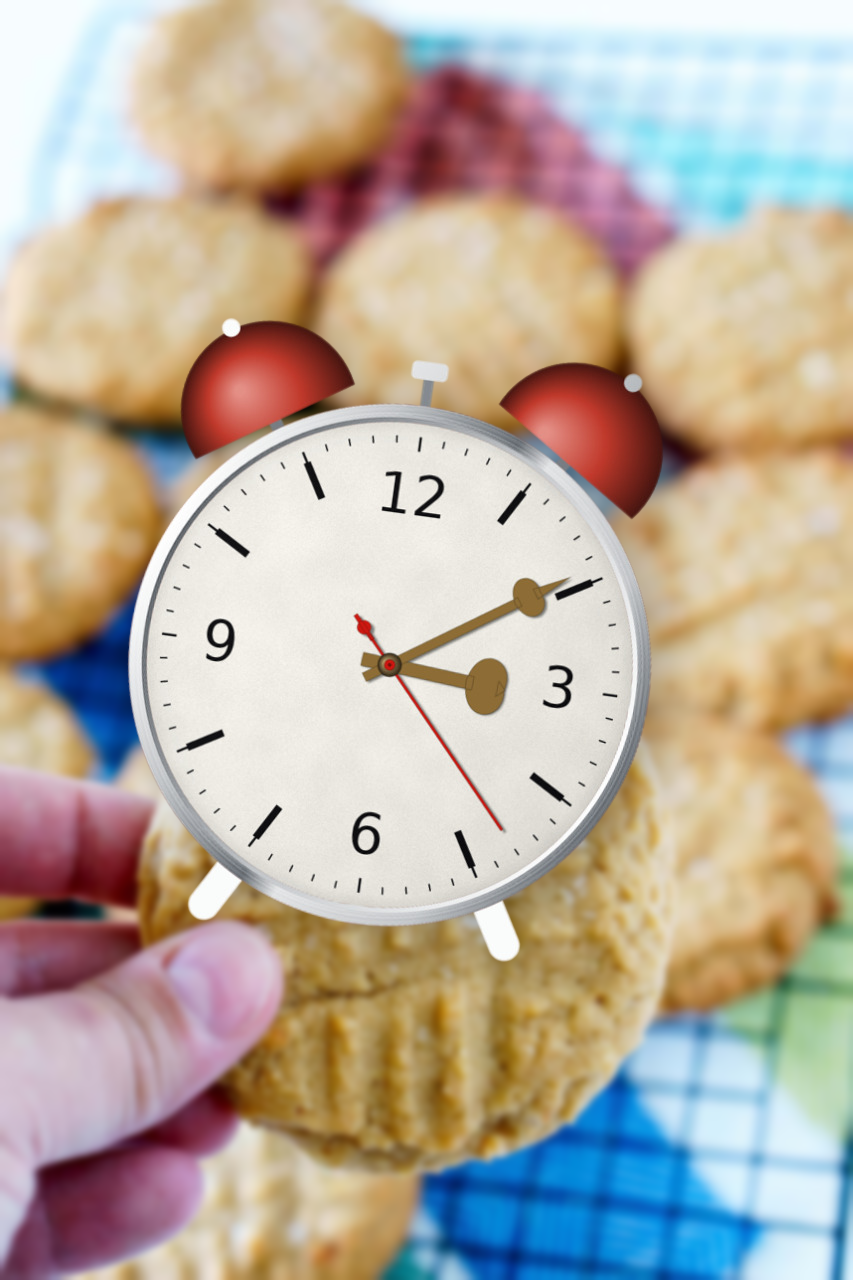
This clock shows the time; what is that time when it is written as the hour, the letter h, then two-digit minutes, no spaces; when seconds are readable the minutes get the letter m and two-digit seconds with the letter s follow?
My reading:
3h09m23s
